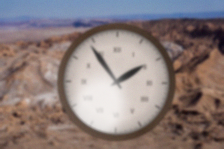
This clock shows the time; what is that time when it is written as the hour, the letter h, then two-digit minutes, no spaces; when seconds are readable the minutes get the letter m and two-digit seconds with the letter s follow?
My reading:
1h54
